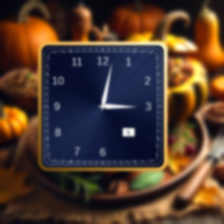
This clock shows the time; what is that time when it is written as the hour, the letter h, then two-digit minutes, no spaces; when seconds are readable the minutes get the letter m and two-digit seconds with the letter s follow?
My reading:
3h02
